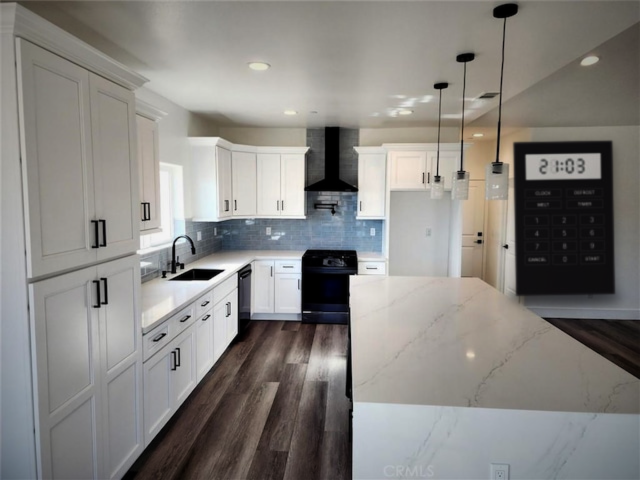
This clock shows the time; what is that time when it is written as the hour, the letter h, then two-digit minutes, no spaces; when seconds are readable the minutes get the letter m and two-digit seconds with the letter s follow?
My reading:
21h03
